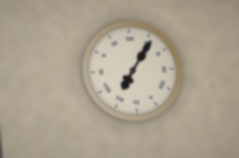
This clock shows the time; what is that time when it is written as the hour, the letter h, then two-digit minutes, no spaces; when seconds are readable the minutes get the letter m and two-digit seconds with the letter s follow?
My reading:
7h06
